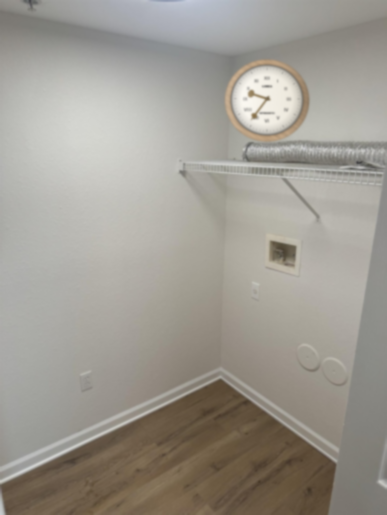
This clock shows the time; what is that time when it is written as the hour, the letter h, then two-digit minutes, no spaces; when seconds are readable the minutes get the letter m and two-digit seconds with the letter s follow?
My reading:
9h36
